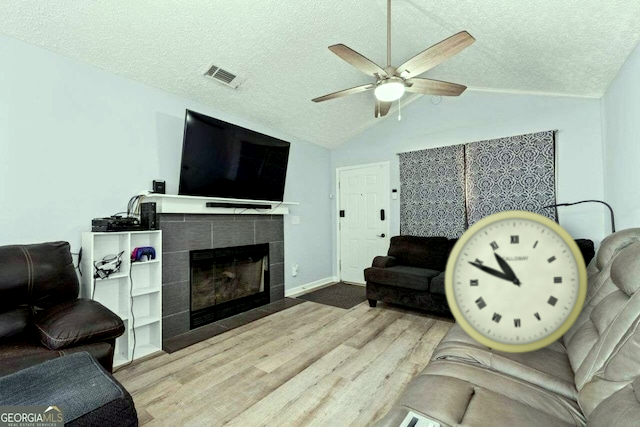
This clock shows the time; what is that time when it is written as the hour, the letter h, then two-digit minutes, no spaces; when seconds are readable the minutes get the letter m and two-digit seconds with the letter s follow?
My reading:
10h49
